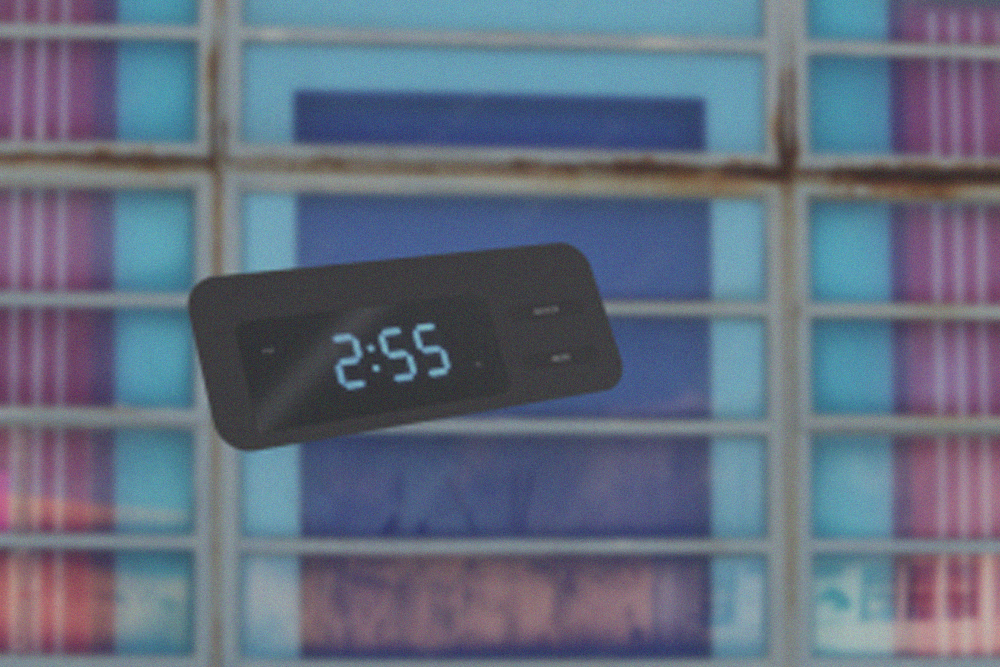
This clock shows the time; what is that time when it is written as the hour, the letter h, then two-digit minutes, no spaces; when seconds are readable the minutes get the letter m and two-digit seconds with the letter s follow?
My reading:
2h55
